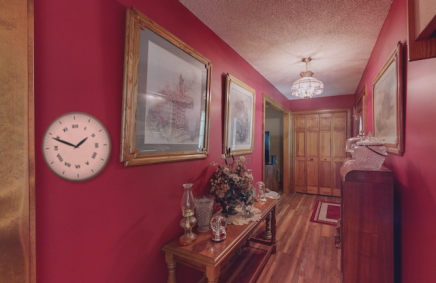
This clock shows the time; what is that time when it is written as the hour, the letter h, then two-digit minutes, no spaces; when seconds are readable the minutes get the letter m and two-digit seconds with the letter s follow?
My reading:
1h49
